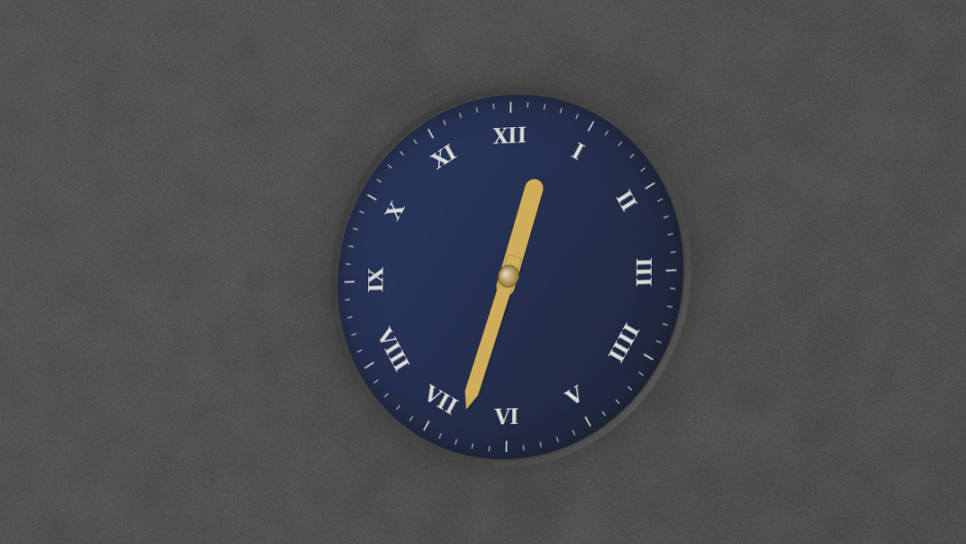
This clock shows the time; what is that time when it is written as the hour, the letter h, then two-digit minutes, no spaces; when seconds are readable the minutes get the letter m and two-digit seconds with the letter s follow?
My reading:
12h33
